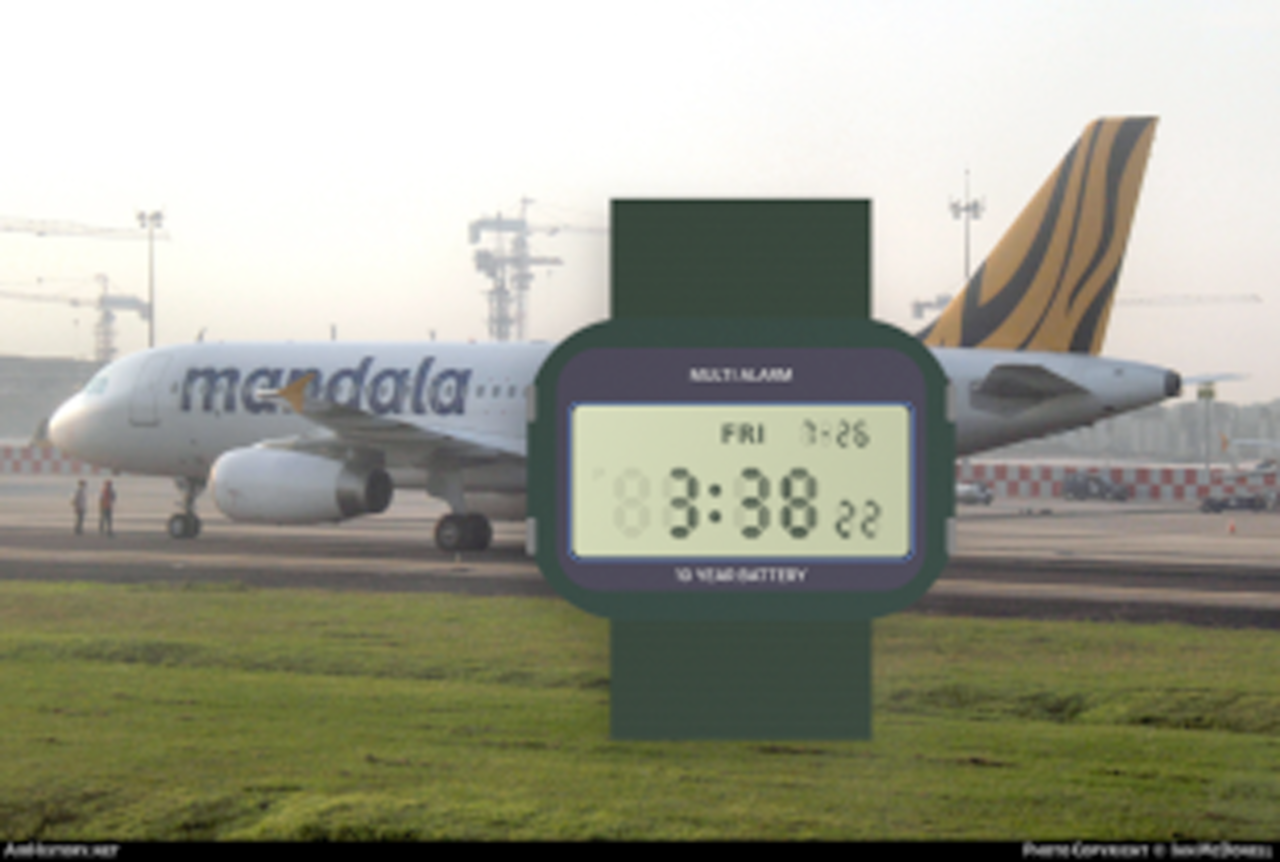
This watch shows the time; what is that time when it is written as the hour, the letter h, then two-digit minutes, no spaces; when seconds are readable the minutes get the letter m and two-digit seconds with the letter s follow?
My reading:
3h38m22s
